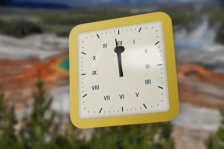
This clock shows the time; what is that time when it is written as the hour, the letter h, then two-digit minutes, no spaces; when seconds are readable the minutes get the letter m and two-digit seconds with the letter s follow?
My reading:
11h59
